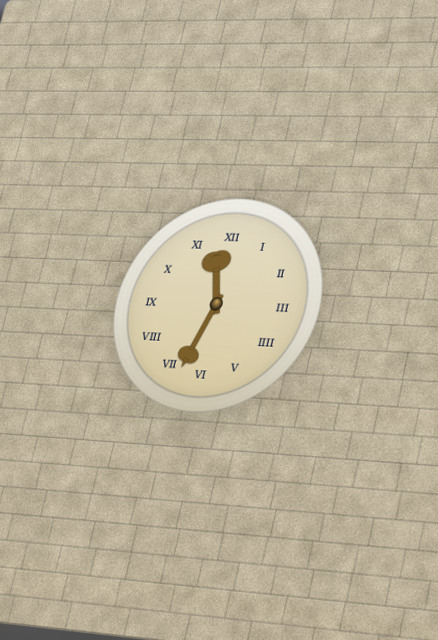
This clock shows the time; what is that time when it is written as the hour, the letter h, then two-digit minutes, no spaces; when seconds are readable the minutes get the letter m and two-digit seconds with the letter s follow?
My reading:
11h33
